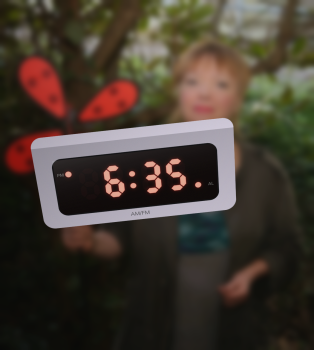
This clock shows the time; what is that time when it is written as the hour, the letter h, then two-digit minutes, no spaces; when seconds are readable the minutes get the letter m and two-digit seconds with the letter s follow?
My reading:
6h35
